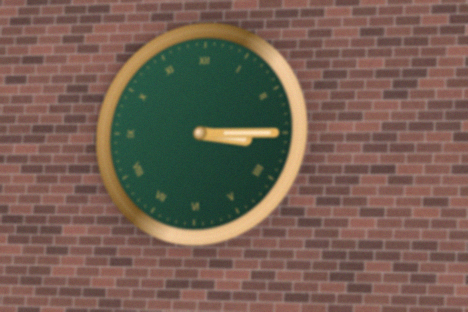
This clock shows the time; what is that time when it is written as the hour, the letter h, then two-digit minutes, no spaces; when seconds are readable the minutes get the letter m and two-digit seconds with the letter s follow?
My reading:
3h15
